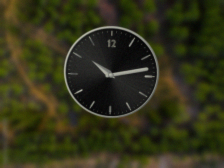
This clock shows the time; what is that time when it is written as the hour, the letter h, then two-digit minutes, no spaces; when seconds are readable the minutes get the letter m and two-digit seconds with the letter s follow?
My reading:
10h13
